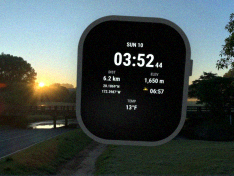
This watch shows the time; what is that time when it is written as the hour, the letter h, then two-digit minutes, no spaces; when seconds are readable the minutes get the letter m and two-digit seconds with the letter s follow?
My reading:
3h52m44s
